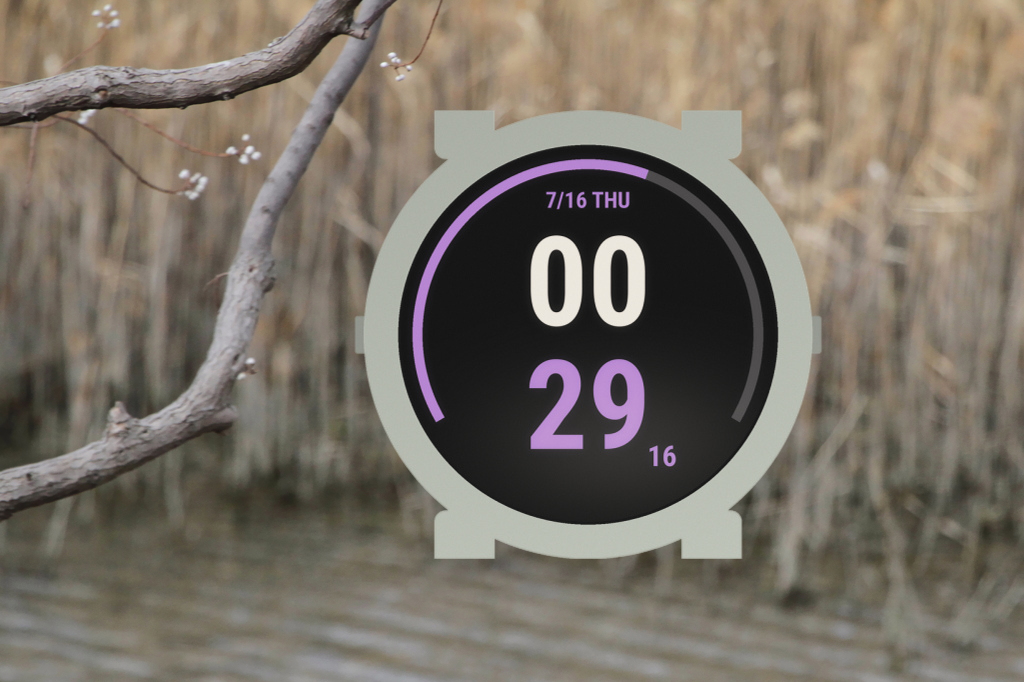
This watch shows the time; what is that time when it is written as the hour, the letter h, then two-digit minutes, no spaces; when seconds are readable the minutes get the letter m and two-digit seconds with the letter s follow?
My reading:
0h29m16s
